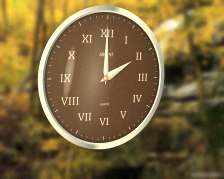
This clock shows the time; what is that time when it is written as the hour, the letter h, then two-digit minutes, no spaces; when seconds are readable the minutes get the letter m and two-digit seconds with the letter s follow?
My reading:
2h00
